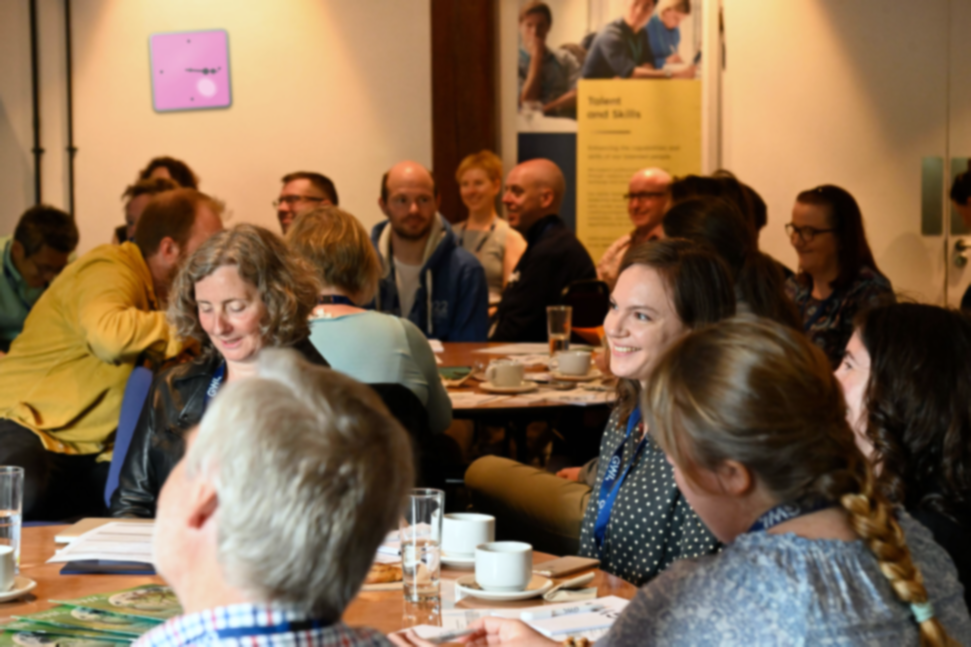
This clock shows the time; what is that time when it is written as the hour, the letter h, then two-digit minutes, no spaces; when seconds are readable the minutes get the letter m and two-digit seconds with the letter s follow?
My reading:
3h16
